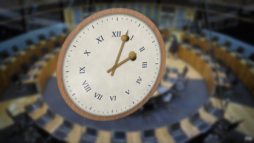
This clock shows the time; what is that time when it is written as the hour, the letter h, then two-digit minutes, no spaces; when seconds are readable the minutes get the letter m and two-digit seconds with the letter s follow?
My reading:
2h03
